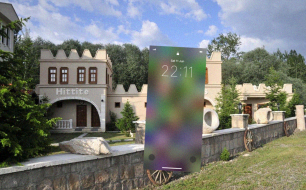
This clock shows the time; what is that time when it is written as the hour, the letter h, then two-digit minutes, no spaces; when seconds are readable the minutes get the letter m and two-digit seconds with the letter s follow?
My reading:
22h11
